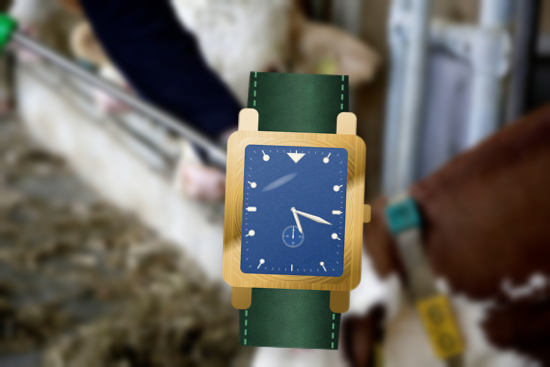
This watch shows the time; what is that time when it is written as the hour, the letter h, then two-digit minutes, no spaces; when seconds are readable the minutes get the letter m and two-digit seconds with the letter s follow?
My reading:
5h18
